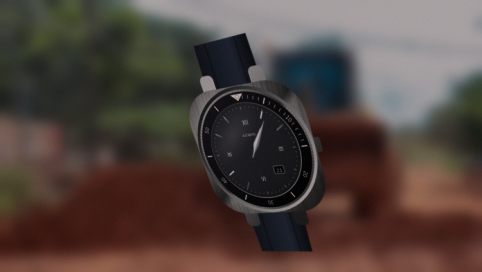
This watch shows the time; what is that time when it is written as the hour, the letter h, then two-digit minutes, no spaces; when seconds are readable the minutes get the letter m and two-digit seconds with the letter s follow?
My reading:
1h06
